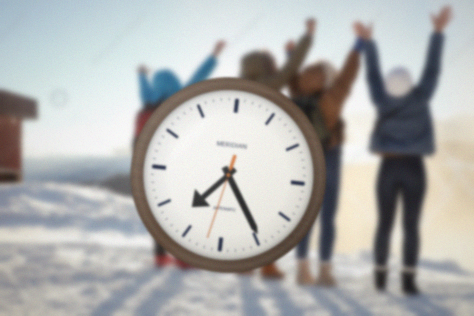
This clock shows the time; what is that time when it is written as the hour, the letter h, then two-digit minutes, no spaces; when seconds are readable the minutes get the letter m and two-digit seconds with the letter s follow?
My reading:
7h24m32s
